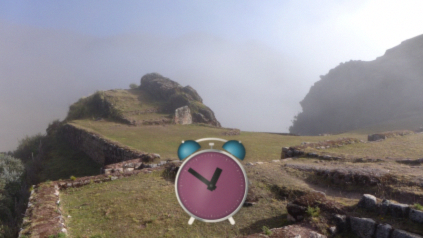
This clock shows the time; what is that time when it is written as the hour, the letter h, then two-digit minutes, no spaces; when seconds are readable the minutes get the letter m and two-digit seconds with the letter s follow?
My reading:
12h51
